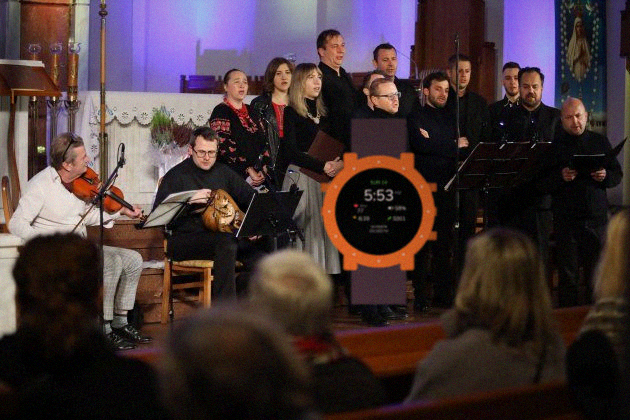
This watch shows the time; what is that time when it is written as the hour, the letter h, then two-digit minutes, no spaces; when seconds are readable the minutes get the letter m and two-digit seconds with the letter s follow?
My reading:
5h53
